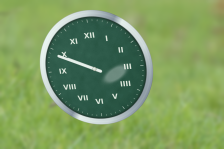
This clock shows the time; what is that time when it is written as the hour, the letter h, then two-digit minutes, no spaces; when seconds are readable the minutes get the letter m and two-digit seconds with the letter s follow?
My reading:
9h49
